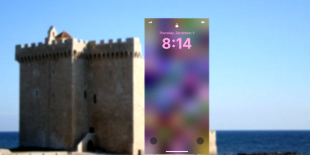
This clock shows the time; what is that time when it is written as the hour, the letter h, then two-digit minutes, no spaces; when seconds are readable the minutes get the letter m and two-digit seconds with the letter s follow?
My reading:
8h14
